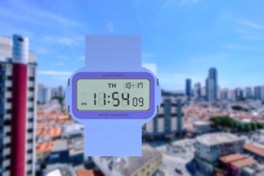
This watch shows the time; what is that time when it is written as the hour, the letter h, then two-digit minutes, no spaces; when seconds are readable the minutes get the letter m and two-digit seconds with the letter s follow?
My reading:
11h54m09s
